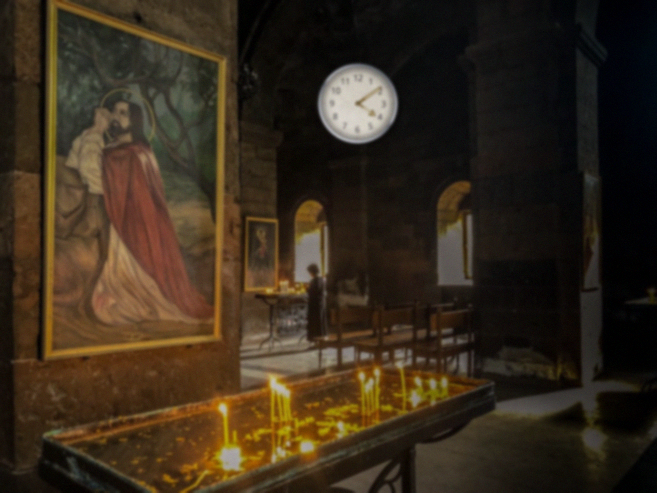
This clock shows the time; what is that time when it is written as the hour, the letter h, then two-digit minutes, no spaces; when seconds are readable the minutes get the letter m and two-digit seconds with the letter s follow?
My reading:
4h09
